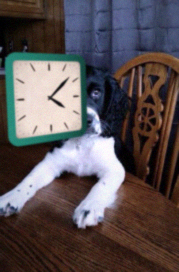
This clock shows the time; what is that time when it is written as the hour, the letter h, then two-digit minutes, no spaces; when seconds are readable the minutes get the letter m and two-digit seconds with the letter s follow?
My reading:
4h08
